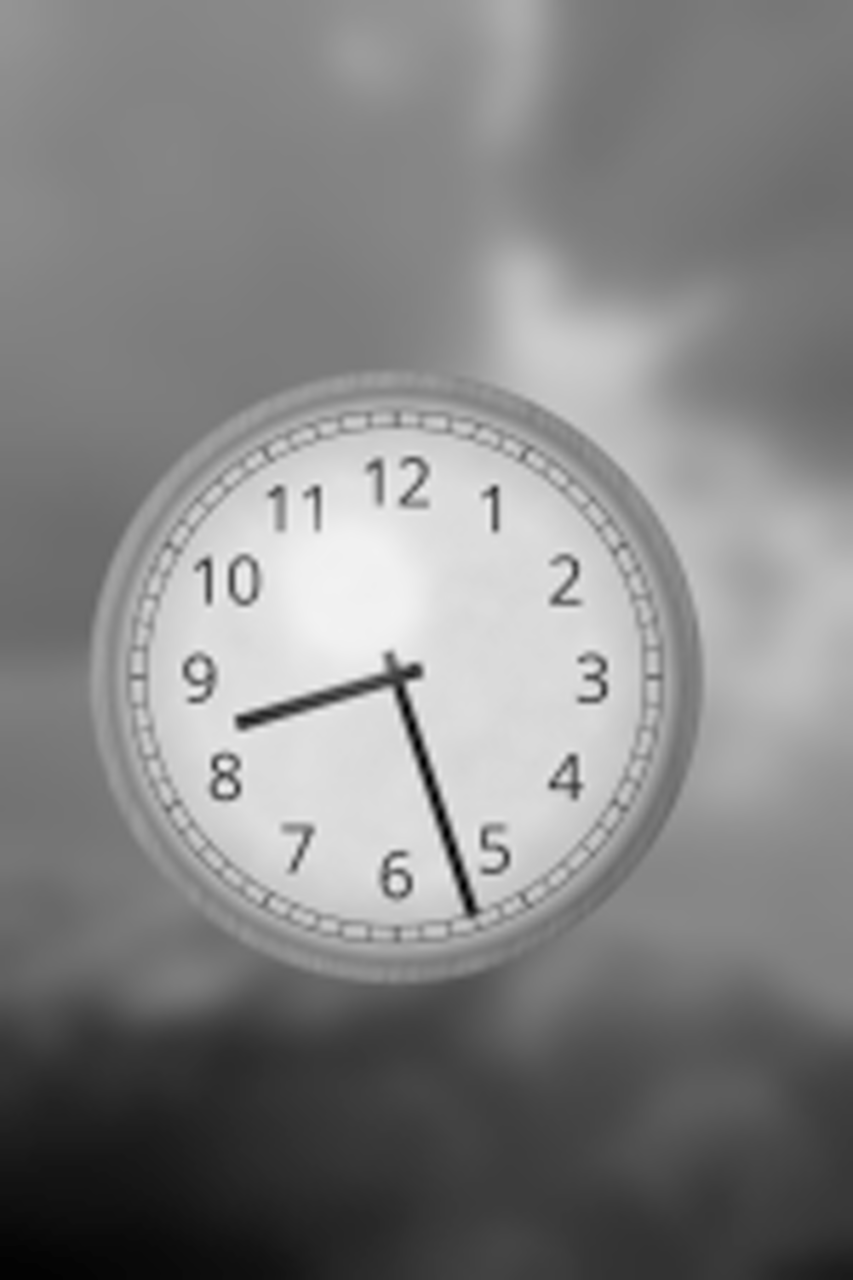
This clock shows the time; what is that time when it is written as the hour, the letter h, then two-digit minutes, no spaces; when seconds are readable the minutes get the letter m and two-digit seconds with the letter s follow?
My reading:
8h27
